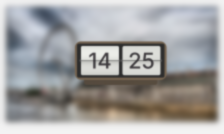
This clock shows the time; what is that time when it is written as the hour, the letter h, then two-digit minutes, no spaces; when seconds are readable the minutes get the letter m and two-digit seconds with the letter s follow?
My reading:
14h25
